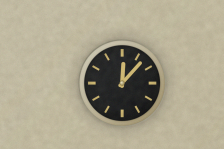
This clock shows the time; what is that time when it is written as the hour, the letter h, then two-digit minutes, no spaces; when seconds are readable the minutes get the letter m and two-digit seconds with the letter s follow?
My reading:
12h07
